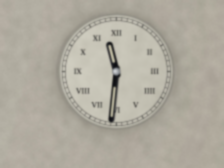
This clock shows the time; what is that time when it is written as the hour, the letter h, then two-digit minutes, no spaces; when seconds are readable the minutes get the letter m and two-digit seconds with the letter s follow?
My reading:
11h31
